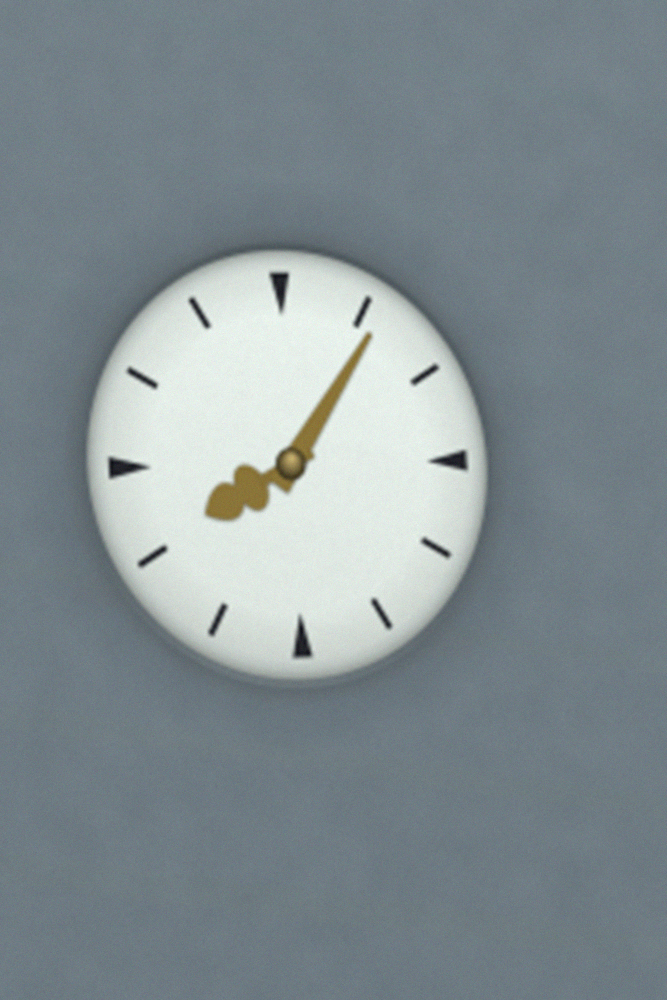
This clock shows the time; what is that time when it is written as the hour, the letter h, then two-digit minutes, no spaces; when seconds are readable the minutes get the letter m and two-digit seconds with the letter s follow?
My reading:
8h06
